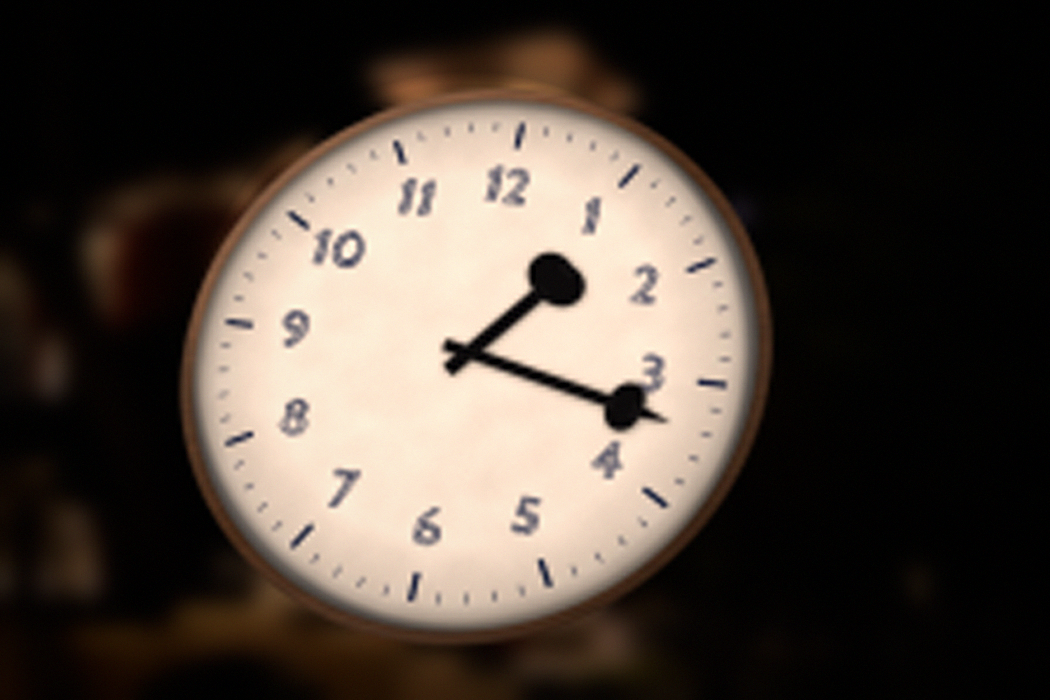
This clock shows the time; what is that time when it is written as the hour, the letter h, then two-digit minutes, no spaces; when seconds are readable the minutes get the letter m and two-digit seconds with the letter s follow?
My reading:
1h17
